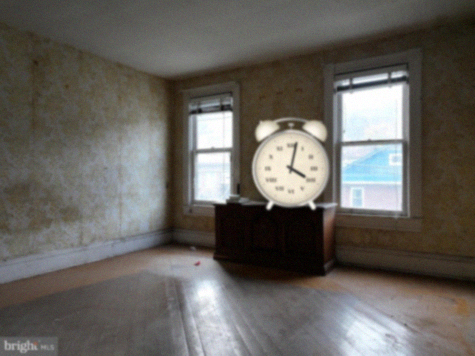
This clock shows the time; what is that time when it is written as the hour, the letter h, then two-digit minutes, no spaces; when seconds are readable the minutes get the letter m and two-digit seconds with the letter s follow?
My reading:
4h02
